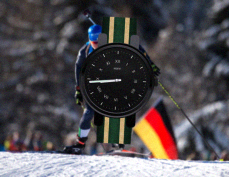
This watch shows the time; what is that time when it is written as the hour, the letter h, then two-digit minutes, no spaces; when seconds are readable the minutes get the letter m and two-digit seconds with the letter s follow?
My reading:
8h44
